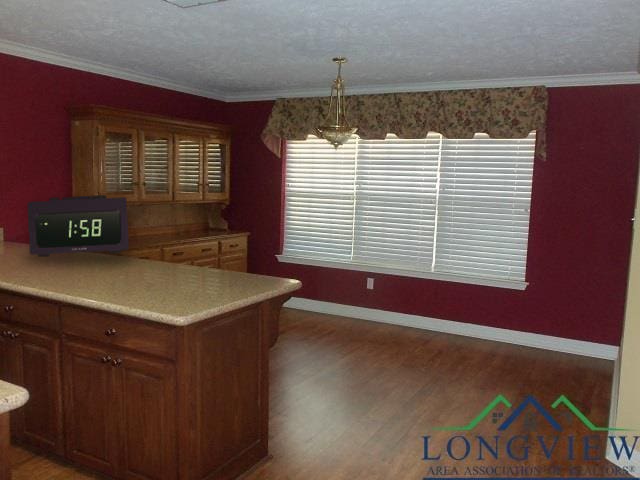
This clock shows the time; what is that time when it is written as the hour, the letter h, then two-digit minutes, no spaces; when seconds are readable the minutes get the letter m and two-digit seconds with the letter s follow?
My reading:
1h58
